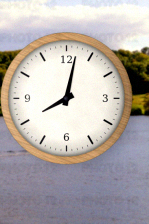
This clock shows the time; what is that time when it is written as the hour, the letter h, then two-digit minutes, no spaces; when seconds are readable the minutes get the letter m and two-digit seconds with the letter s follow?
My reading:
8h02
